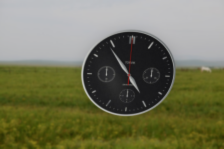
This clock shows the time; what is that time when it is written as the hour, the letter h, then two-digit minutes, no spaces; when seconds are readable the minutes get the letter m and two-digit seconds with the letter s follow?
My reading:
4h54
